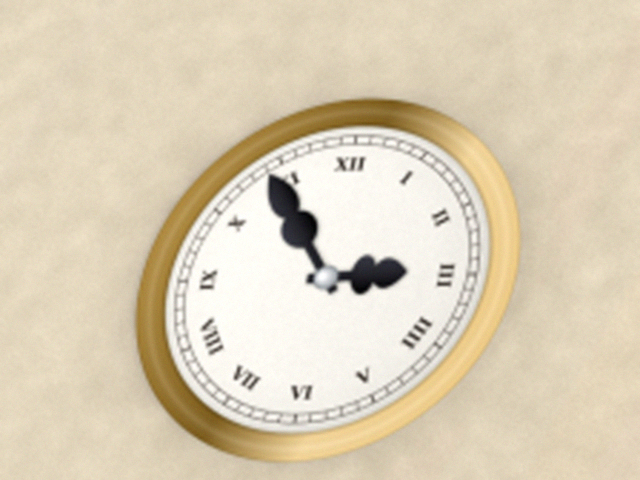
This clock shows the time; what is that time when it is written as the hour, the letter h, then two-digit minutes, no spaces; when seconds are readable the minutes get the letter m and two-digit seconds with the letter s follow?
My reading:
2h54
